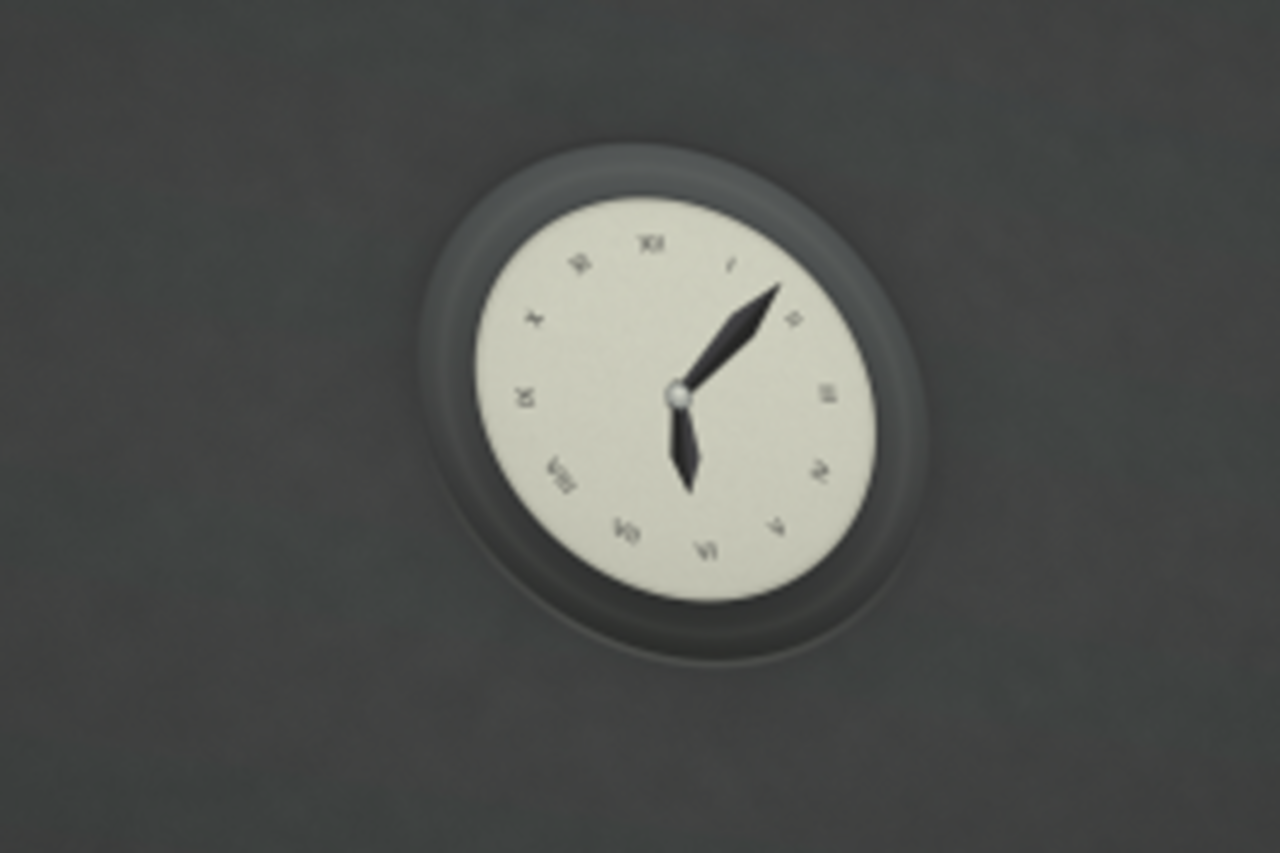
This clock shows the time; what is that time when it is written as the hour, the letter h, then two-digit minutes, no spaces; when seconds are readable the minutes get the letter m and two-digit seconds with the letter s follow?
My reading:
6h08
